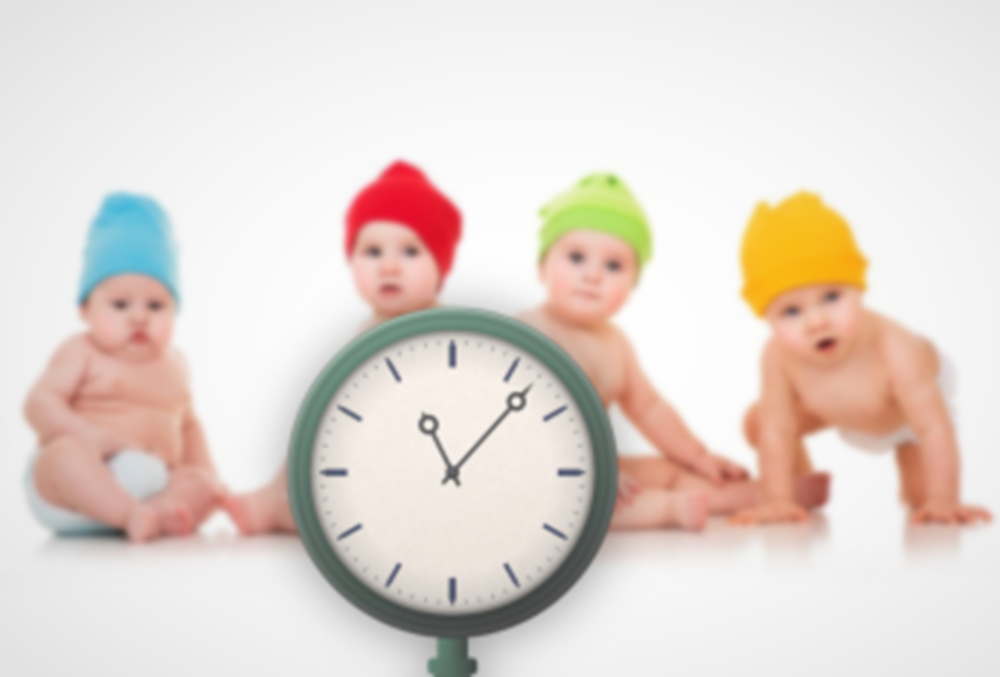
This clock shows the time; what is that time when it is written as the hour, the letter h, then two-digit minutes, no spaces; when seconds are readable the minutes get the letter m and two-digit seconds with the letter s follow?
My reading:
11h07
